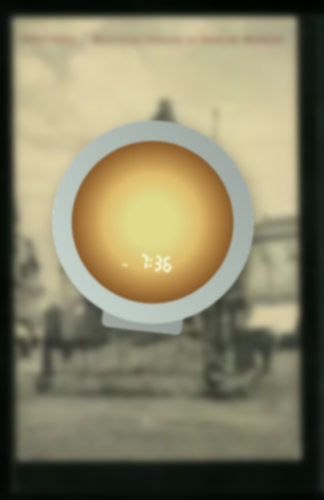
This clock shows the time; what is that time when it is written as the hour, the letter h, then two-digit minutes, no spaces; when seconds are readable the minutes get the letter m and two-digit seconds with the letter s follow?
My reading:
7h36
